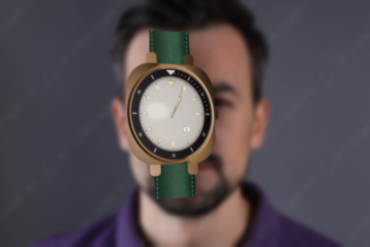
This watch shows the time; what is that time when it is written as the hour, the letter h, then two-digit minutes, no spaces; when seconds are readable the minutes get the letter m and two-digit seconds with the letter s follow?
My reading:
1h04
